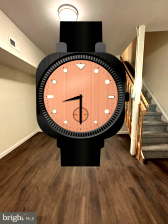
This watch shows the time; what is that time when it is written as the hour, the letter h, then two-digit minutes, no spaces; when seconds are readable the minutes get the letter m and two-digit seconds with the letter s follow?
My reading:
8h30
